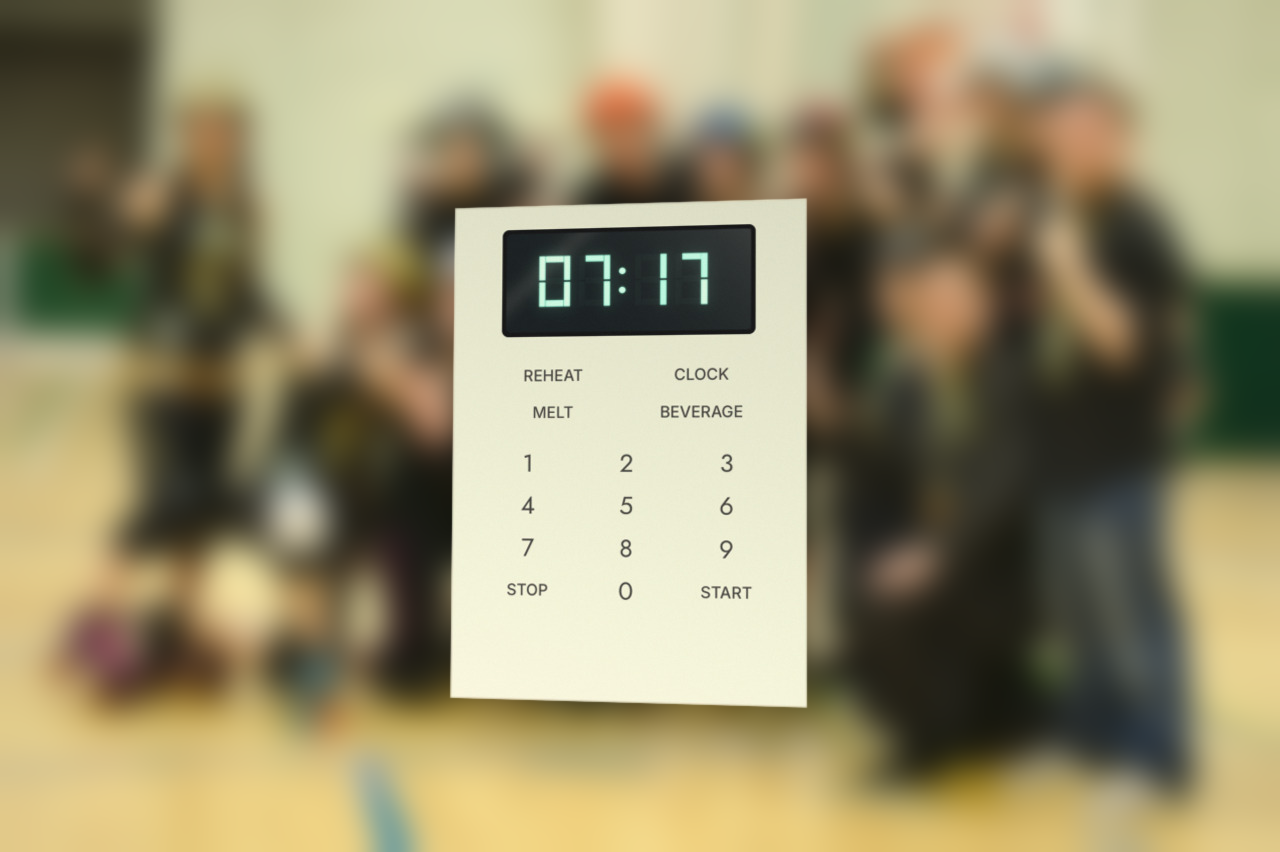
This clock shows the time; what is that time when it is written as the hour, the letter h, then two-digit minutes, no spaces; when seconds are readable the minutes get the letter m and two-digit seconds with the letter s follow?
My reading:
7h17
